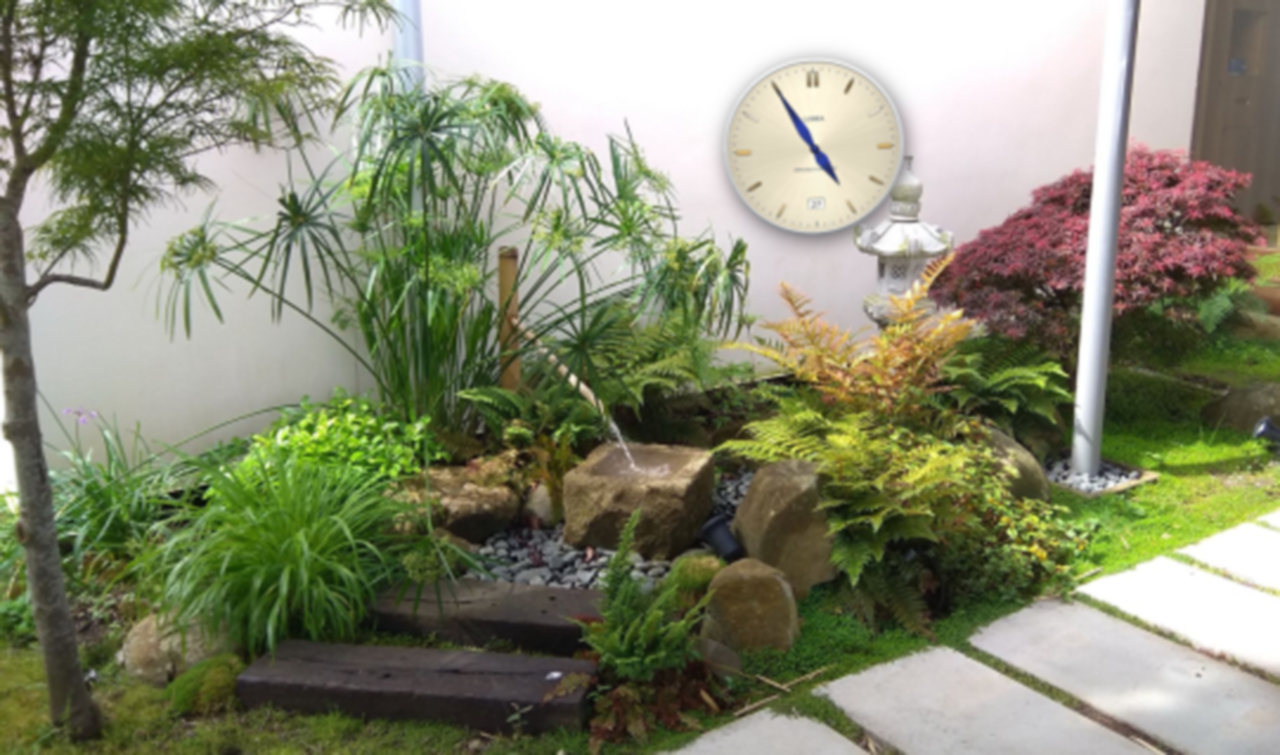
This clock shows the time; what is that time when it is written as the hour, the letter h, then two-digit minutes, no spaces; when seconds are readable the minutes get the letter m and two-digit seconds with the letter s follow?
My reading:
4h55
